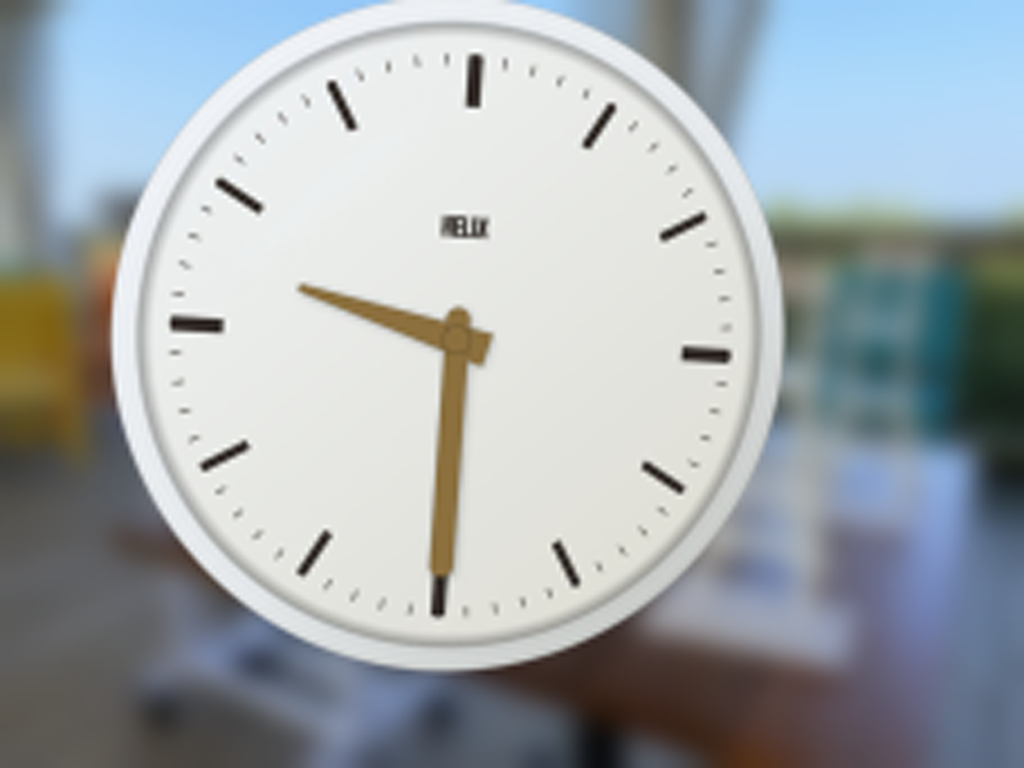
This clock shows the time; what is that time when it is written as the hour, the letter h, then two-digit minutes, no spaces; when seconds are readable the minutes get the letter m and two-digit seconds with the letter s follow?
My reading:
9h30
